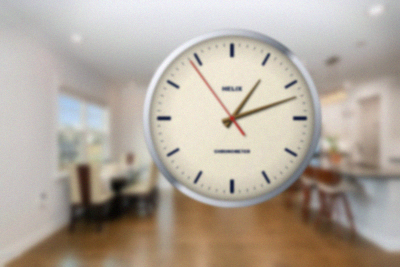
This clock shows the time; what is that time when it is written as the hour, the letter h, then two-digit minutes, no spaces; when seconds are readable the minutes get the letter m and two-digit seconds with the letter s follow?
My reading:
1h11m54s
